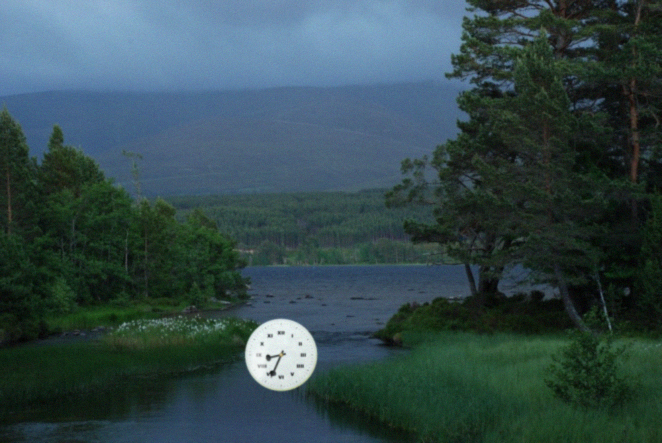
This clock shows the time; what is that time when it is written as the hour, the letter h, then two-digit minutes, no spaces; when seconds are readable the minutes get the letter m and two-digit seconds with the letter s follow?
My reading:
8h34
